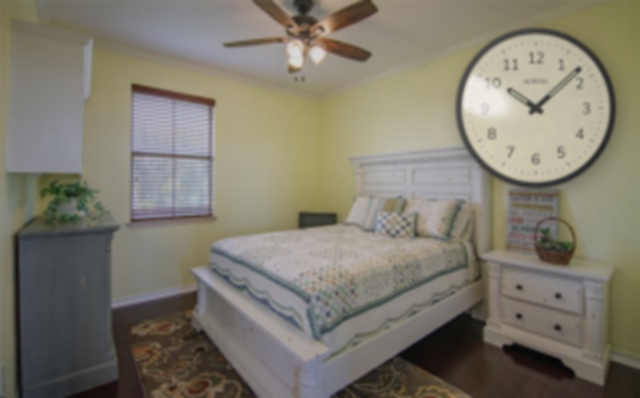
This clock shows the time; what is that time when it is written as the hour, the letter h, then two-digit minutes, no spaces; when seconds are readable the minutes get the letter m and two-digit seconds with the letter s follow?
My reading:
10h08
